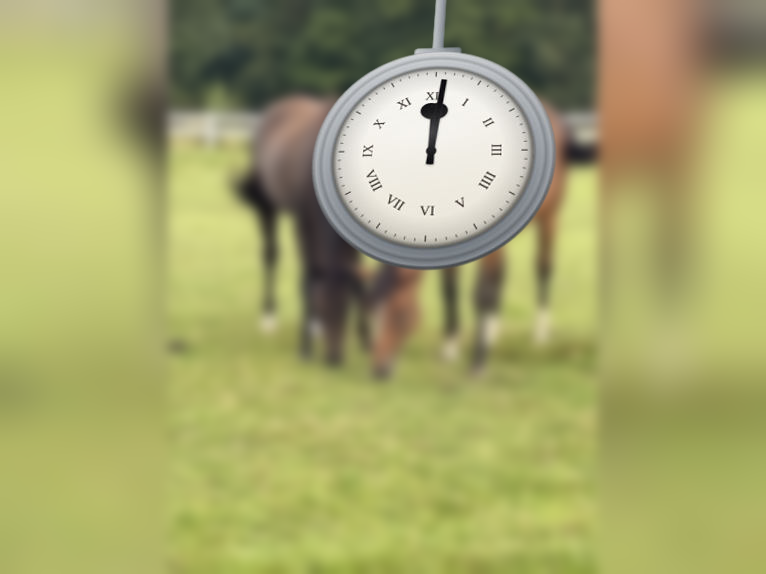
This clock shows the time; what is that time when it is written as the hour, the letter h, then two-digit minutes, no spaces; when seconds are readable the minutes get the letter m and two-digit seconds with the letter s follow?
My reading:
12h01
